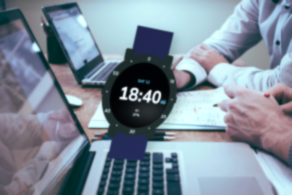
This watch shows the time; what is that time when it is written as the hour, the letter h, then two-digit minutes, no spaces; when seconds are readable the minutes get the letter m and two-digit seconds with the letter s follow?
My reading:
18h40
